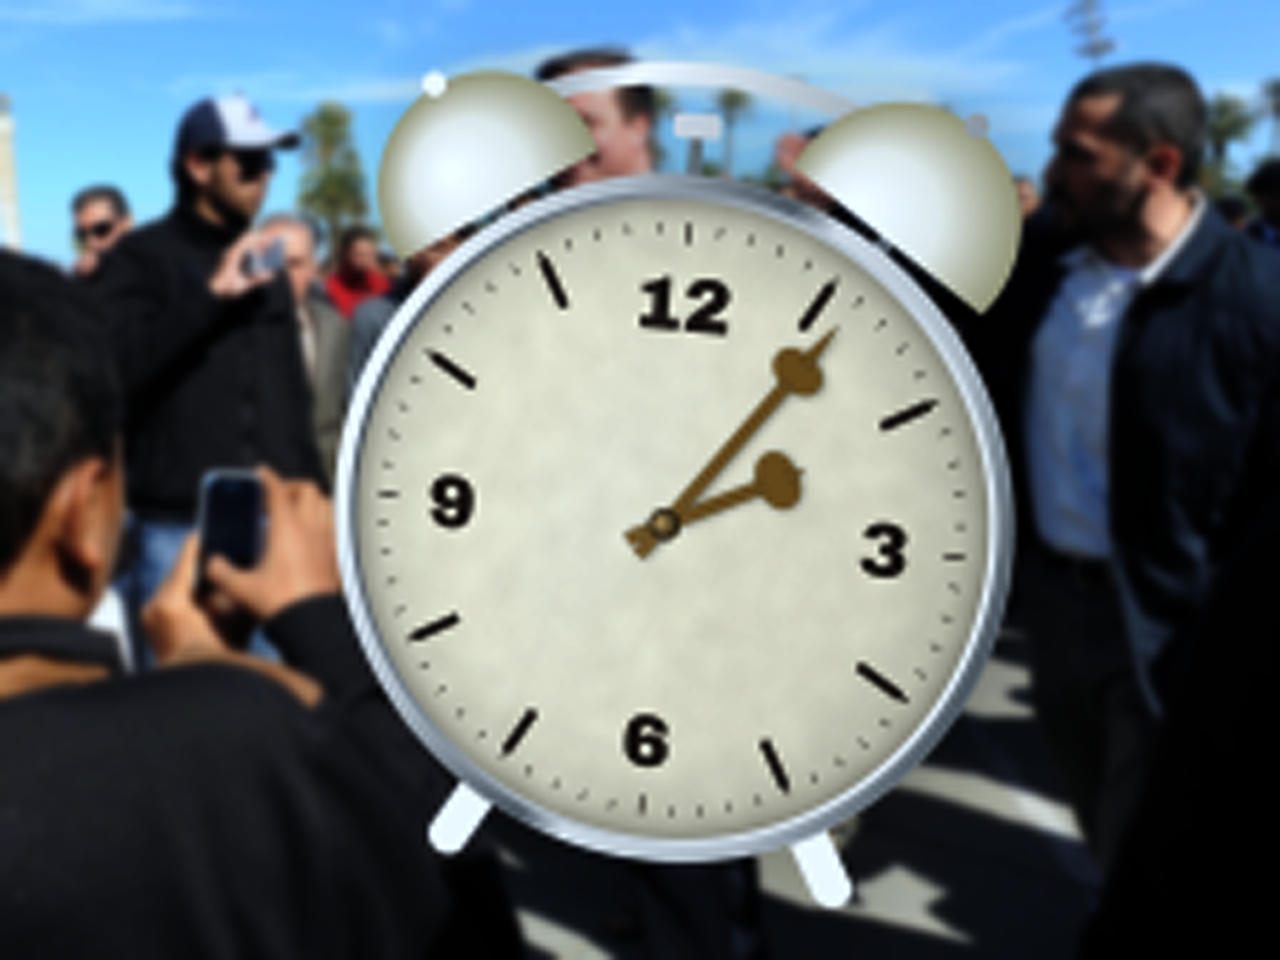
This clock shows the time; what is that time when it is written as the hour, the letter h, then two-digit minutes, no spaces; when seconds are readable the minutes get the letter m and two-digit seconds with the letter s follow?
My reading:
2h06
